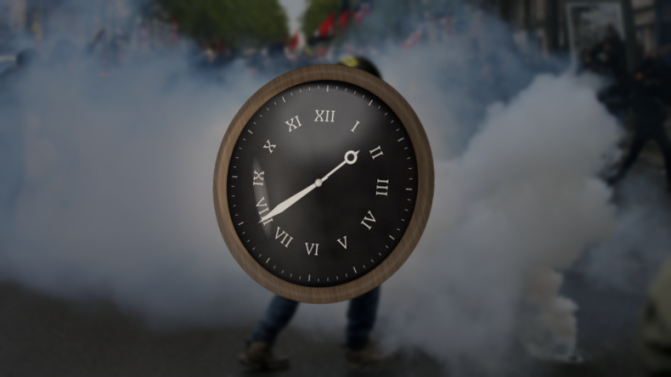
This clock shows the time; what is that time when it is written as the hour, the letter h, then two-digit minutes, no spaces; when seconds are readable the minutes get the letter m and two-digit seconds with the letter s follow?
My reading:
1h39
